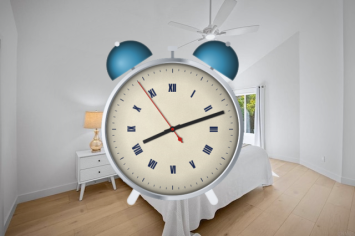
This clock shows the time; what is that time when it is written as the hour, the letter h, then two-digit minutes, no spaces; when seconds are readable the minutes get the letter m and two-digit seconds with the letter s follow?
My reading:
8h11m54s
